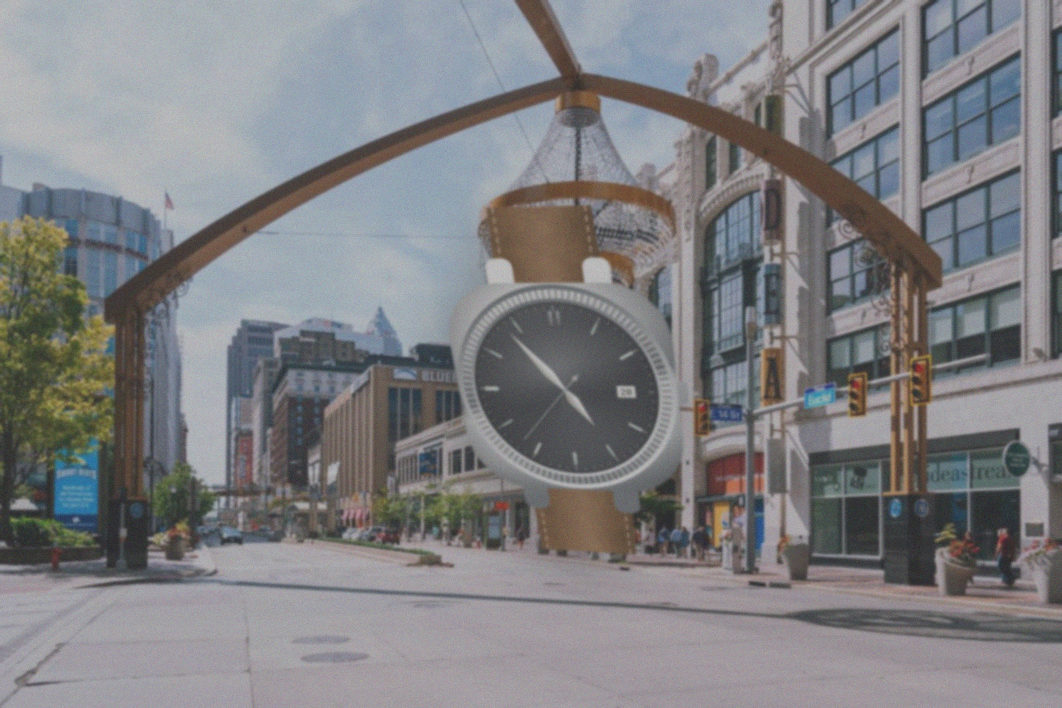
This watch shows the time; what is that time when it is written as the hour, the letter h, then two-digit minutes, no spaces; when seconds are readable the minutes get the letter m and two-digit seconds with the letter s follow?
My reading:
4h53m37s
